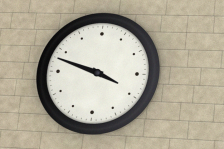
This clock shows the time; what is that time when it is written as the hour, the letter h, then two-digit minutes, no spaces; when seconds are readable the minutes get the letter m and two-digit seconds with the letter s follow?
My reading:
3h48
